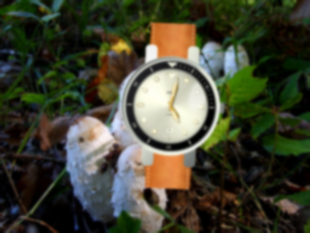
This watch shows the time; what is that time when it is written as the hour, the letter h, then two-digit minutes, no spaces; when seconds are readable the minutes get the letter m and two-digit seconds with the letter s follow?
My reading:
5h02
